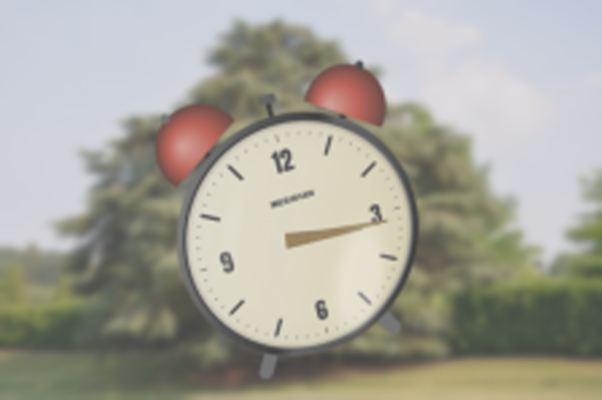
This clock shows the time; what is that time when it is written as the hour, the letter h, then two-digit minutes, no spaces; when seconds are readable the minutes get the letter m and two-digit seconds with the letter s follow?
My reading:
3h16
